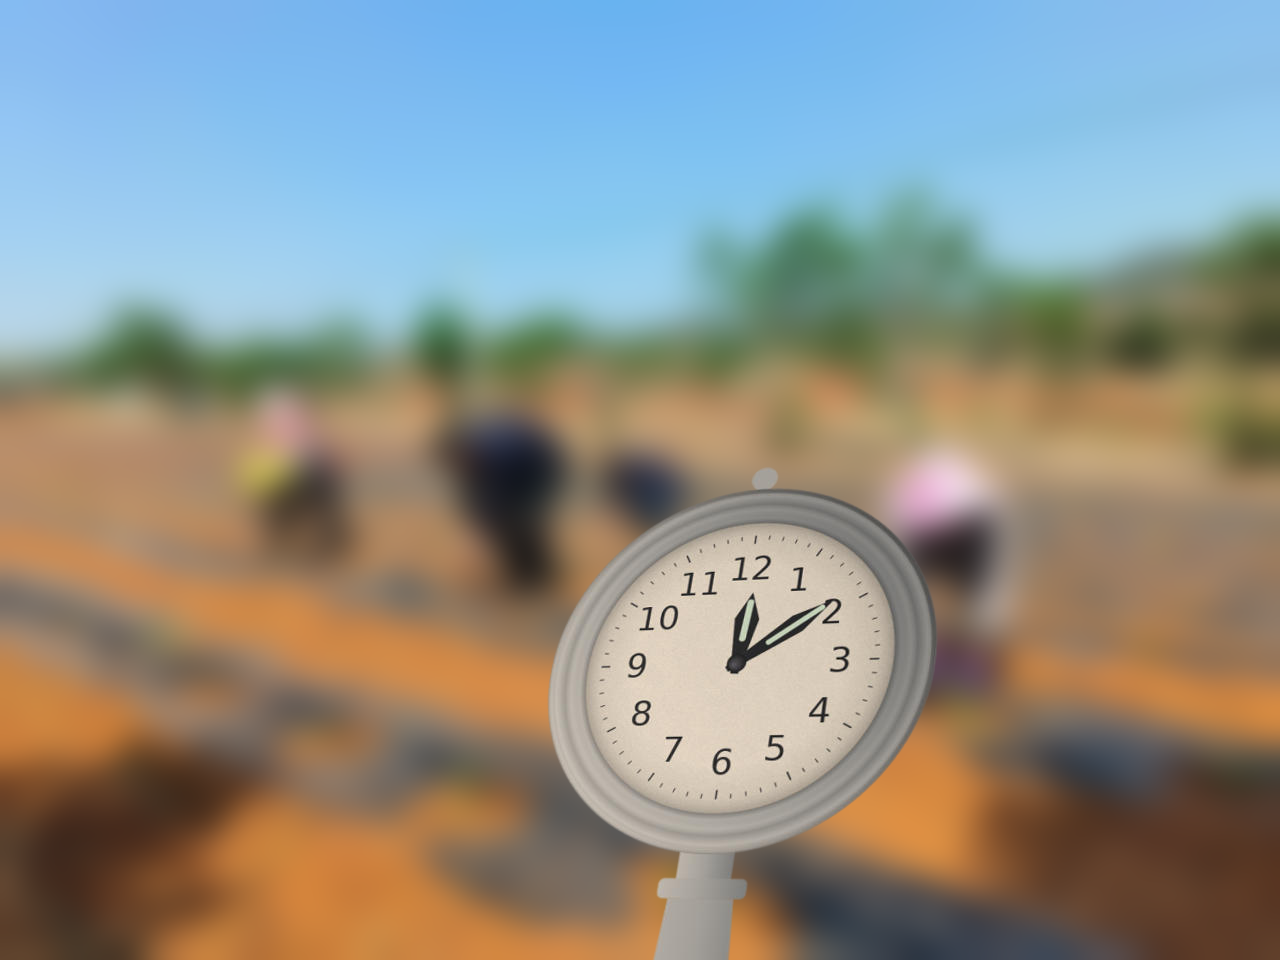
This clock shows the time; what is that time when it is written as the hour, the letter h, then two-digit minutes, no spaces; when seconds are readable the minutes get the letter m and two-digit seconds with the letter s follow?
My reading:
12h09
